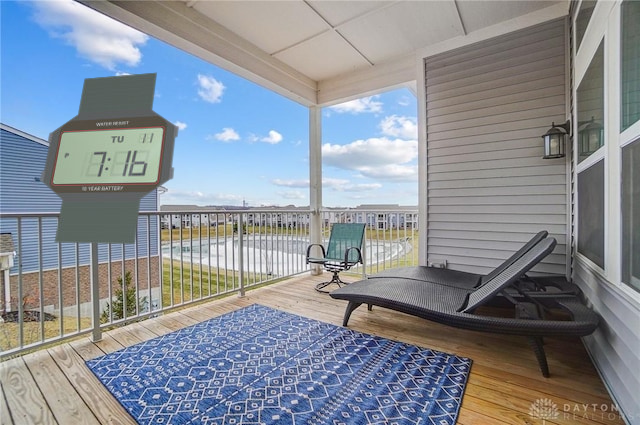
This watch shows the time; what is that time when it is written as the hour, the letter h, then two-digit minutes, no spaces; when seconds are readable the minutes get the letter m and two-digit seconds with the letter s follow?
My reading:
7h16
